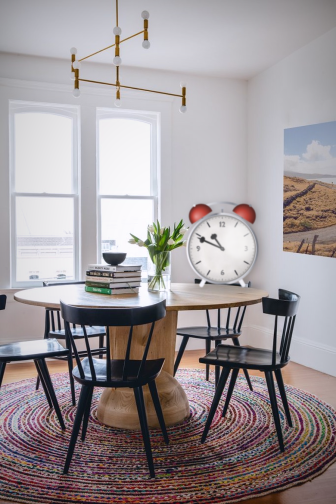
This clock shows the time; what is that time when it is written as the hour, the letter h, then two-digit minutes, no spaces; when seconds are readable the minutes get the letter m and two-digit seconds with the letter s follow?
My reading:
10h49
